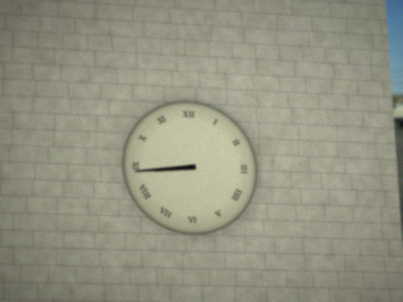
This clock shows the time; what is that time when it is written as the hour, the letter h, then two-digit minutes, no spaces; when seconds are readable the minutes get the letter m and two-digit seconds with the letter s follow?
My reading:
8h44
